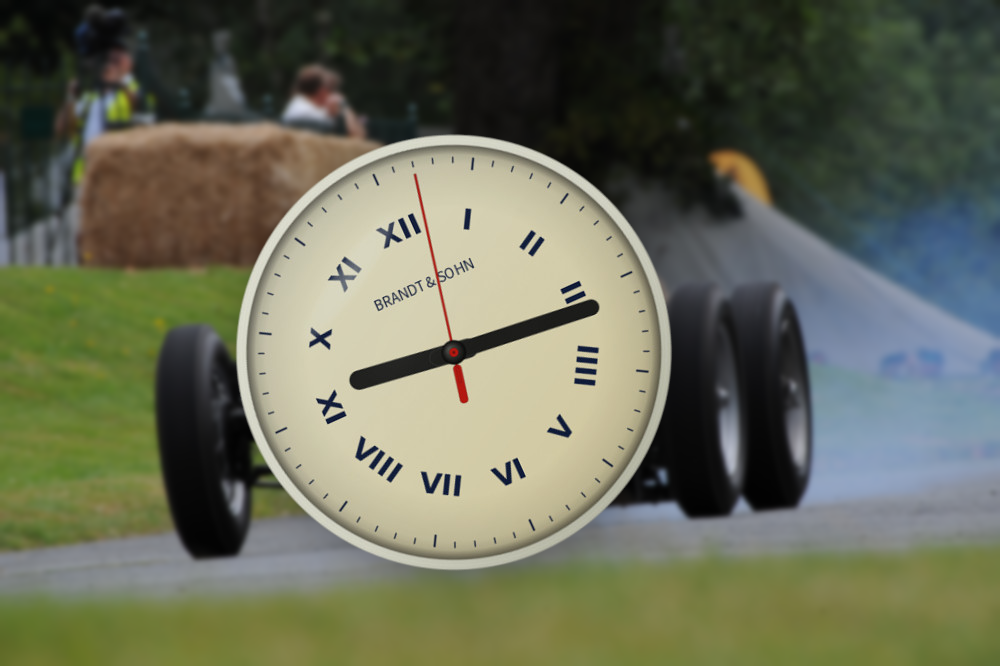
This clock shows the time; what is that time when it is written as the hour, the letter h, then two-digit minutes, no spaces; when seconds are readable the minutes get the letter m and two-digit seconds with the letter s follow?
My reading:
9h16m02s
